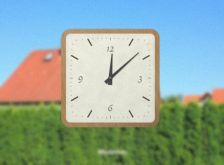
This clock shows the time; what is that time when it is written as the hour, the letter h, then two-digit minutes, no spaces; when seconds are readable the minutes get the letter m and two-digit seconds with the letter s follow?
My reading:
12h08
